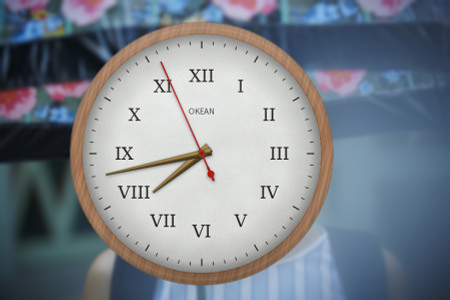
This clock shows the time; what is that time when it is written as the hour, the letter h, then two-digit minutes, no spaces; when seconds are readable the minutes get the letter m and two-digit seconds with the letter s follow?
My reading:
7h42m56s
